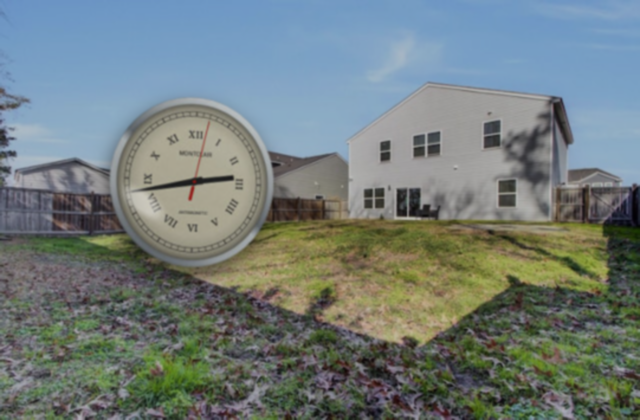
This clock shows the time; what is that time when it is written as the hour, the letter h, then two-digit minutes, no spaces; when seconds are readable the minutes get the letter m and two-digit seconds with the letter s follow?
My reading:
2h43m02s
